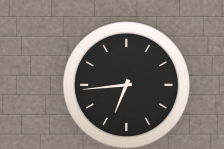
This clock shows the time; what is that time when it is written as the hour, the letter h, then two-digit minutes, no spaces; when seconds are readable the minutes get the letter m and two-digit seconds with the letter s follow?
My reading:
6h44
